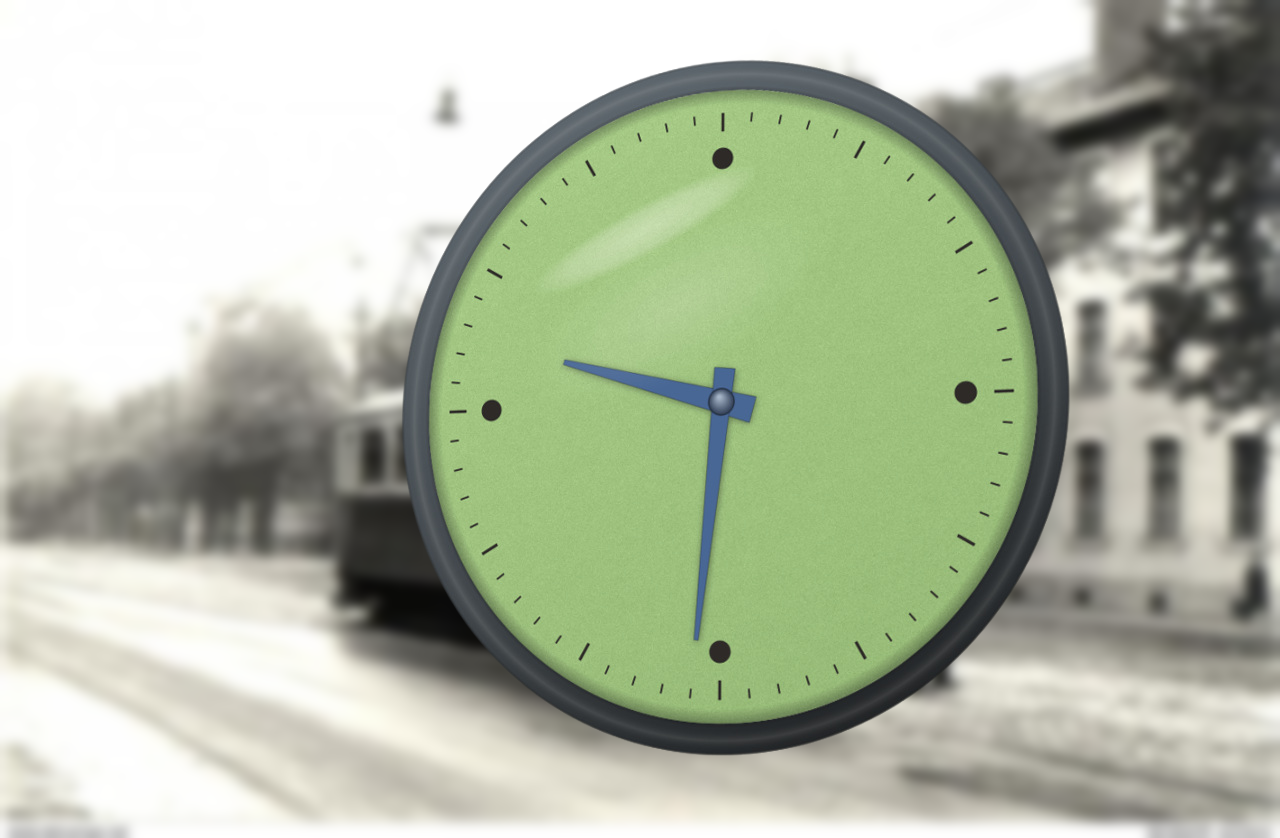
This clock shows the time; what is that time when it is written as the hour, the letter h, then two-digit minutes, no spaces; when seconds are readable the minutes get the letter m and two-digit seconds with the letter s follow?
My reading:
9h31
